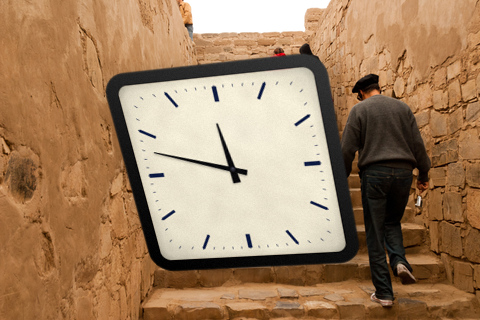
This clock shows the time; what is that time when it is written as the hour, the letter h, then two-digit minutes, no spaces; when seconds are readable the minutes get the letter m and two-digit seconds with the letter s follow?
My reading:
11h48
